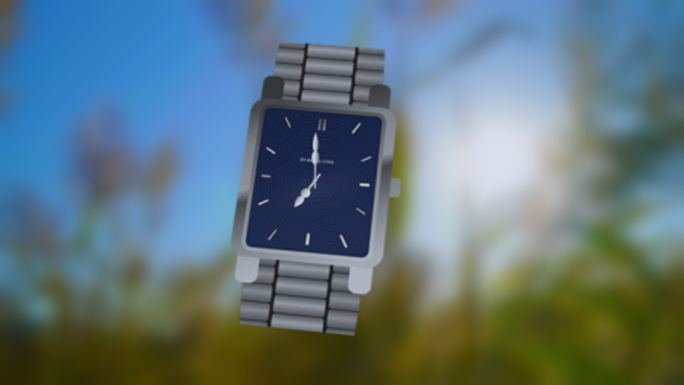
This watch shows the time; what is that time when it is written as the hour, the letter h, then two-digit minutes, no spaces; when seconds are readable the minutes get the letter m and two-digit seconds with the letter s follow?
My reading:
6h59
